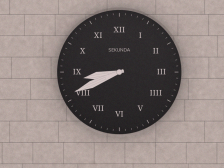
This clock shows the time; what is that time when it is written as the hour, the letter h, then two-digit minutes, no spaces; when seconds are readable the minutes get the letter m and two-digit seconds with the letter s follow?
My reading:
8h41
